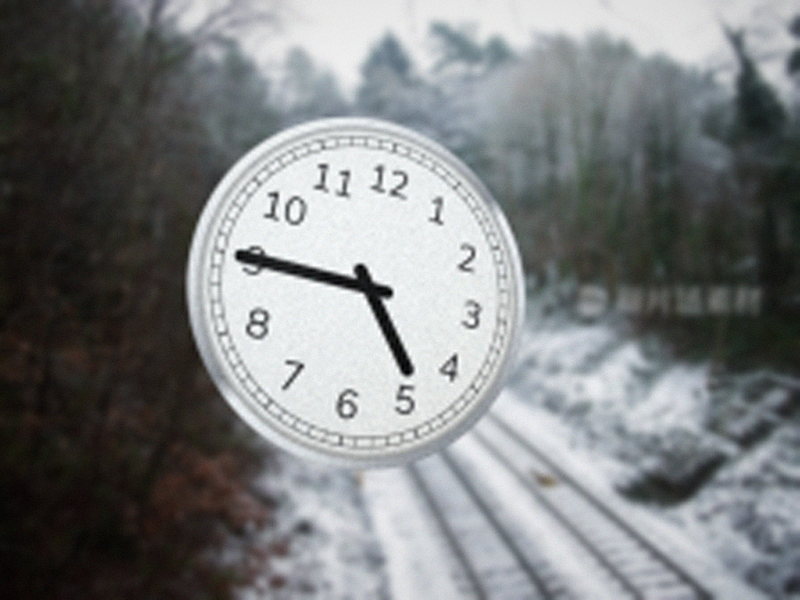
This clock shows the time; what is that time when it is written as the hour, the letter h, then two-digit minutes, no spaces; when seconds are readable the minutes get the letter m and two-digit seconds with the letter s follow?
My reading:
4h45
